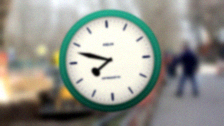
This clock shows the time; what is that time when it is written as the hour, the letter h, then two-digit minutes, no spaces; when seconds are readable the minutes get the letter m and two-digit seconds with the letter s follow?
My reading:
7h48
